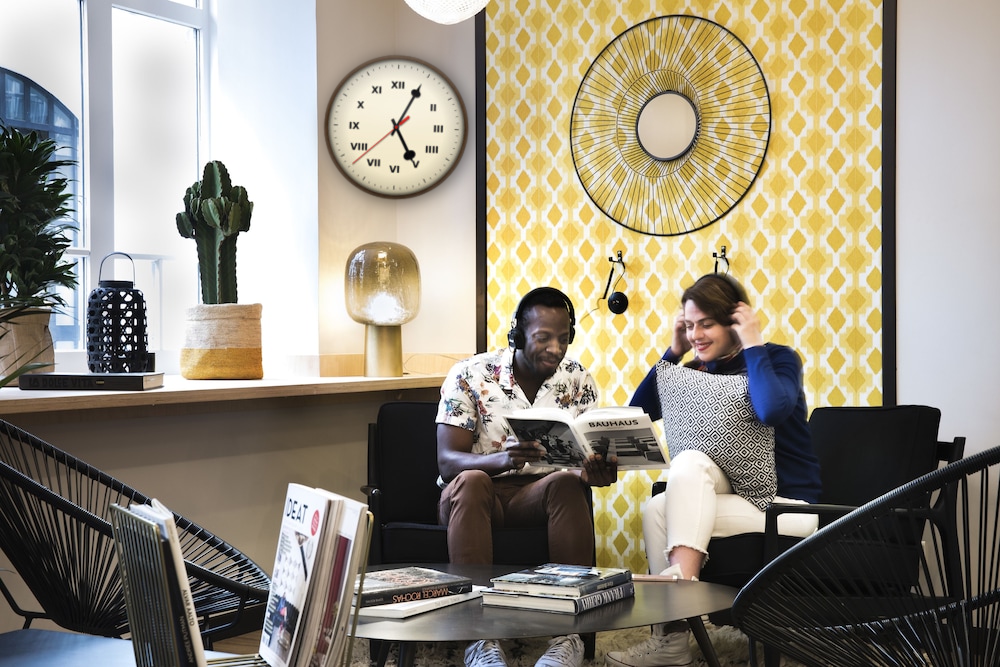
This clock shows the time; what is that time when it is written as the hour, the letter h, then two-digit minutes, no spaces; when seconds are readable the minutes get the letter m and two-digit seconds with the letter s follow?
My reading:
5h04m38s
